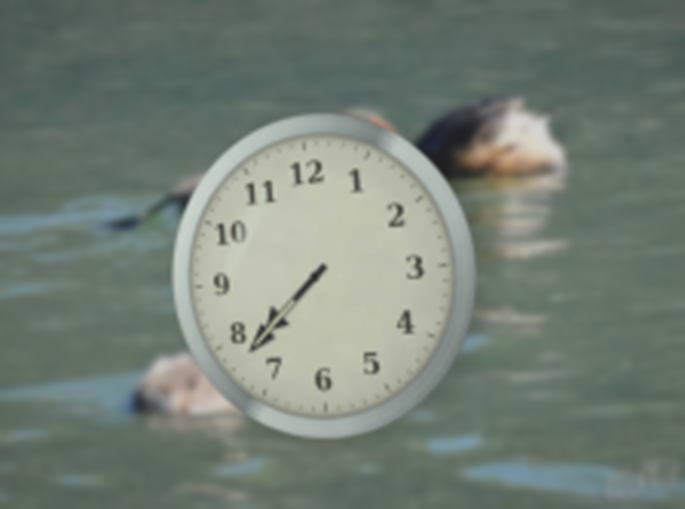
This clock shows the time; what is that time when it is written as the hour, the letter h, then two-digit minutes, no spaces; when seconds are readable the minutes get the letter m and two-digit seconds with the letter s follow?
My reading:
7h38
